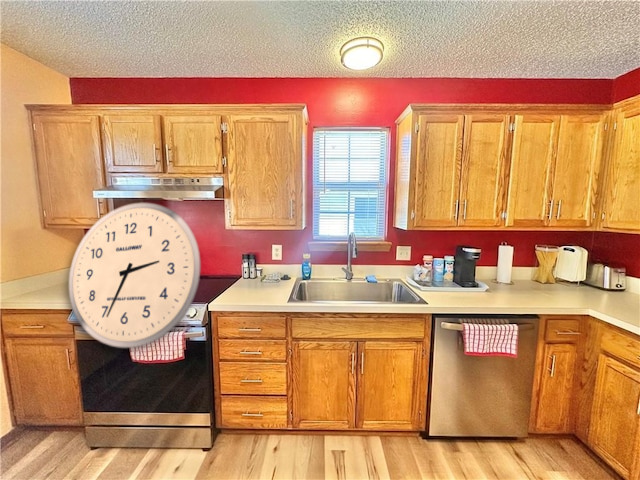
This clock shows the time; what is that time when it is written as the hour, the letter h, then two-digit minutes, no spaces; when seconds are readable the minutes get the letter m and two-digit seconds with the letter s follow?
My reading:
2h34
